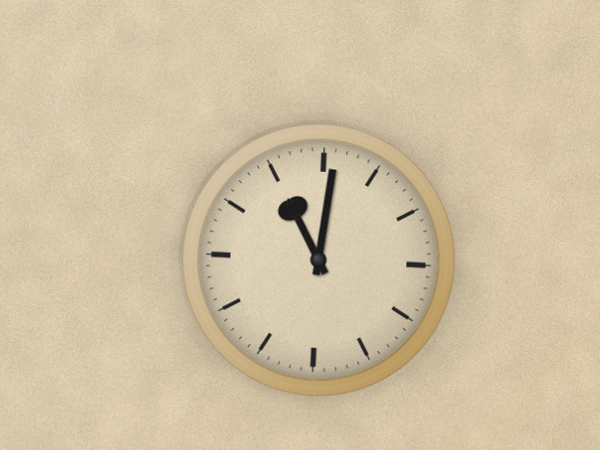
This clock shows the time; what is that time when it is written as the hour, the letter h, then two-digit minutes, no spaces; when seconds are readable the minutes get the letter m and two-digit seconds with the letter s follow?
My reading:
11h01
